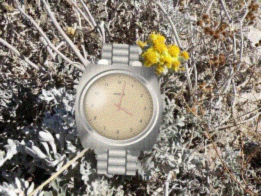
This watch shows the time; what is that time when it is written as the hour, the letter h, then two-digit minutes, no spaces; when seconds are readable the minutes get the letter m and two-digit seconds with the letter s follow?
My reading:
4h02
